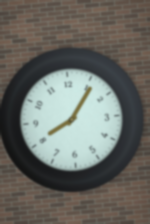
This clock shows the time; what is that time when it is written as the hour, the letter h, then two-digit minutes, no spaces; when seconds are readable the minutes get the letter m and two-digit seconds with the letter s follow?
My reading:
8h06
